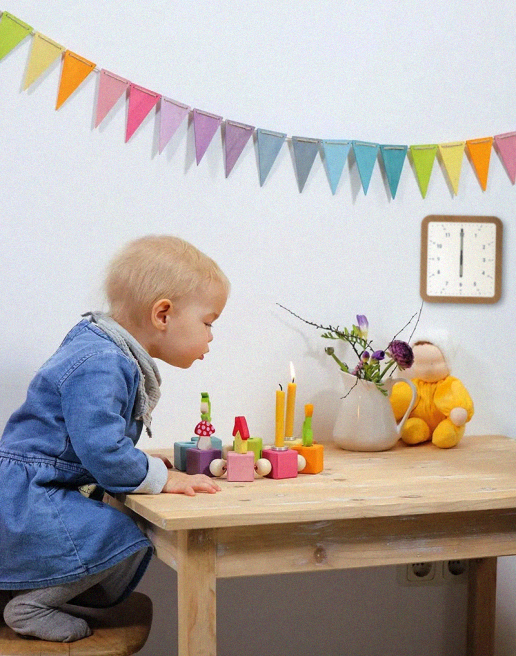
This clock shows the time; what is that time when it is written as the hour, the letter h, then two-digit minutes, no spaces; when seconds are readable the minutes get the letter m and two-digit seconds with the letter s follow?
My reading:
6h00
